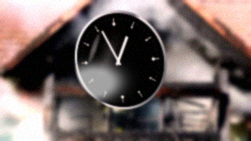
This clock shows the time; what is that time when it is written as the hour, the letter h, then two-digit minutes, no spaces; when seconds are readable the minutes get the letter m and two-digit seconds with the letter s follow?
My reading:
12h56
